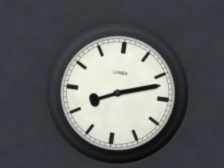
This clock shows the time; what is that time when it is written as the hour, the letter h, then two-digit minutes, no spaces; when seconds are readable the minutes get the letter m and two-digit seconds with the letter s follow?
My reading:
8h12
